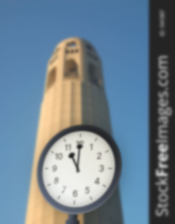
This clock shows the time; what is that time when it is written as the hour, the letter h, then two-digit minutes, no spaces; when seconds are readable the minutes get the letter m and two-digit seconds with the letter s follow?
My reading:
11h00
